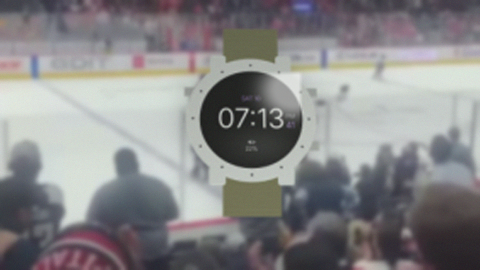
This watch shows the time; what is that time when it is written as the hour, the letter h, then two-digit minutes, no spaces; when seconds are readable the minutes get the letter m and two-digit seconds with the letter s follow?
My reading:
7h13
